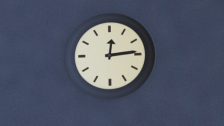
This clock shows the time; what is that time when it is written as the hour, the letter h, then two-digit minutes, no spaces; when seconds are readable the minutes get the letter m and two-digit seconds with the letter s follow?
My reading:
12h14
